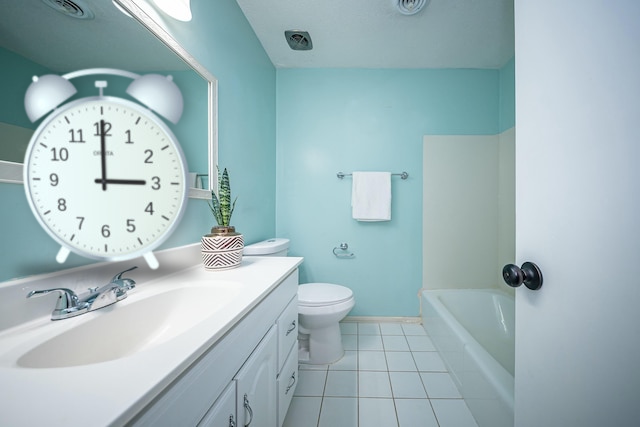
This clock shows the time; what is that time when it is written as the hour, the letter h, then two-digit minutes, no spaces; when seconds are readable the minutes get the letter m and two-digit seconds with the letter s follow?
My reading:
3h00
